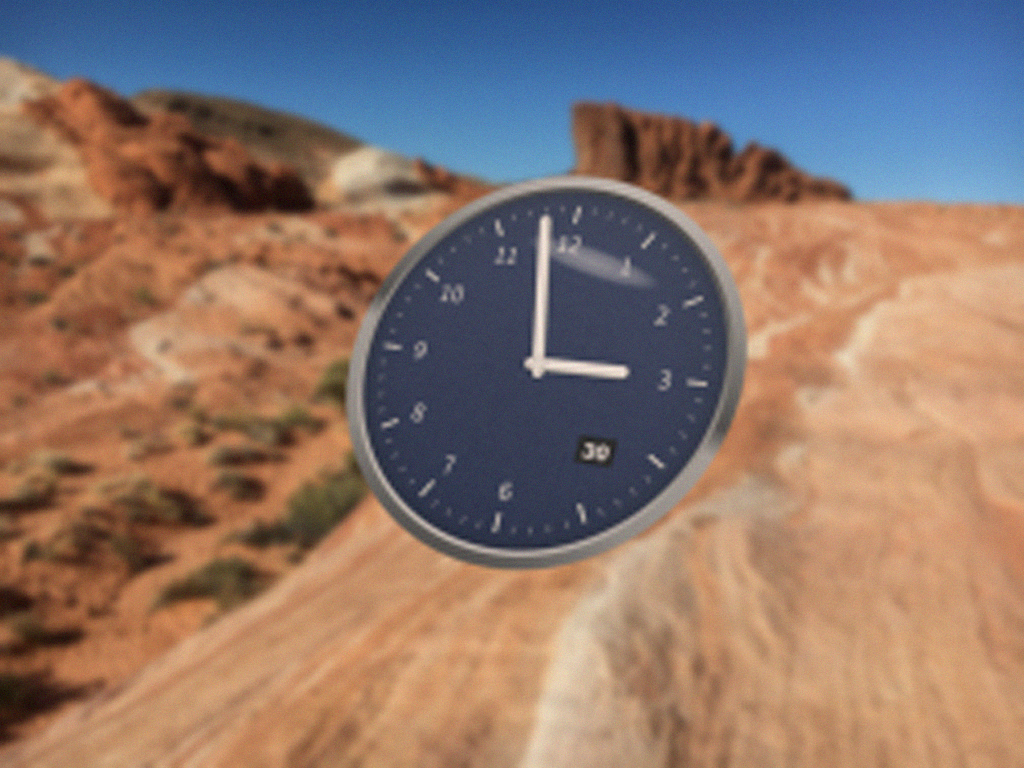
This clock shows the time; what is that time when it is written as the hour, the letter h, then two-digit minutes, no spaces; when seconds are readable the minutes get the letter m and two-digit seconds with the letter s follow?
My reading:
2h58
